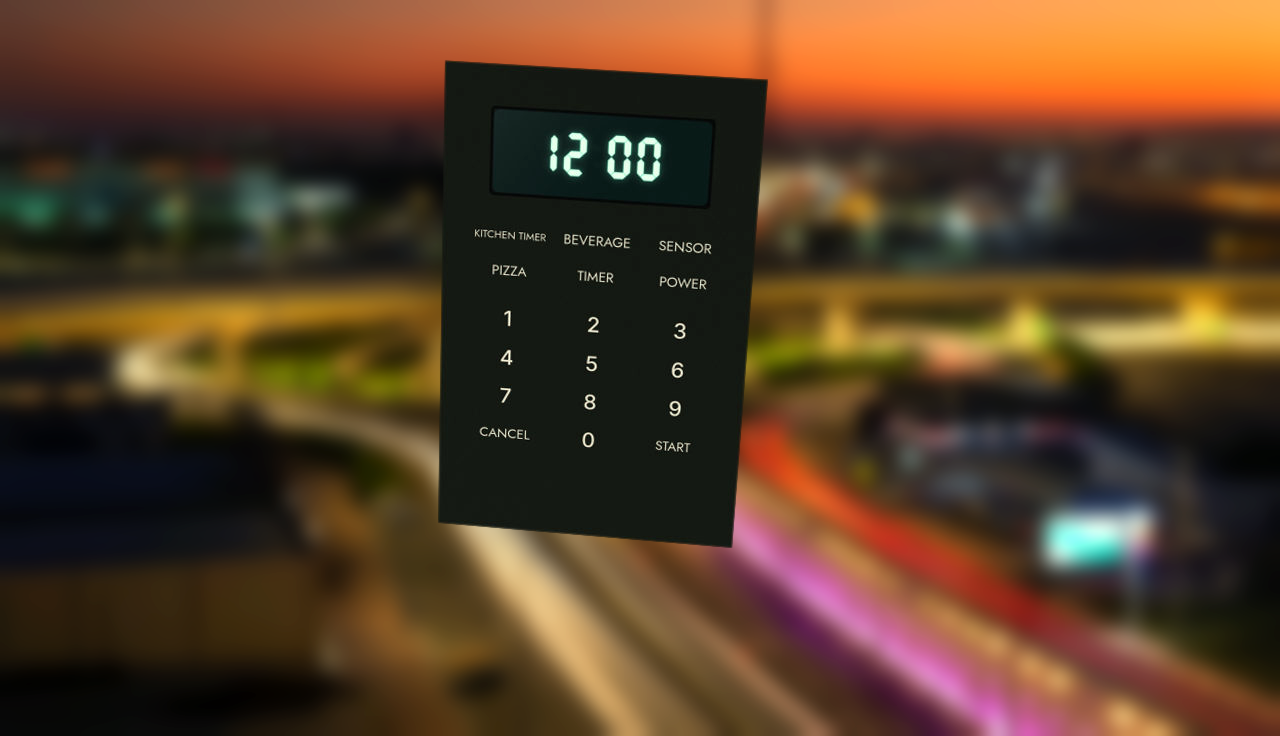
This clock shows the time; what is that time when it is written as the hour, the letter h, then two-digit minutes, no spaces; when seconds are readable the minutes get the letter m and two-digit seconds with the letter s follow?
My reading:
12h00
